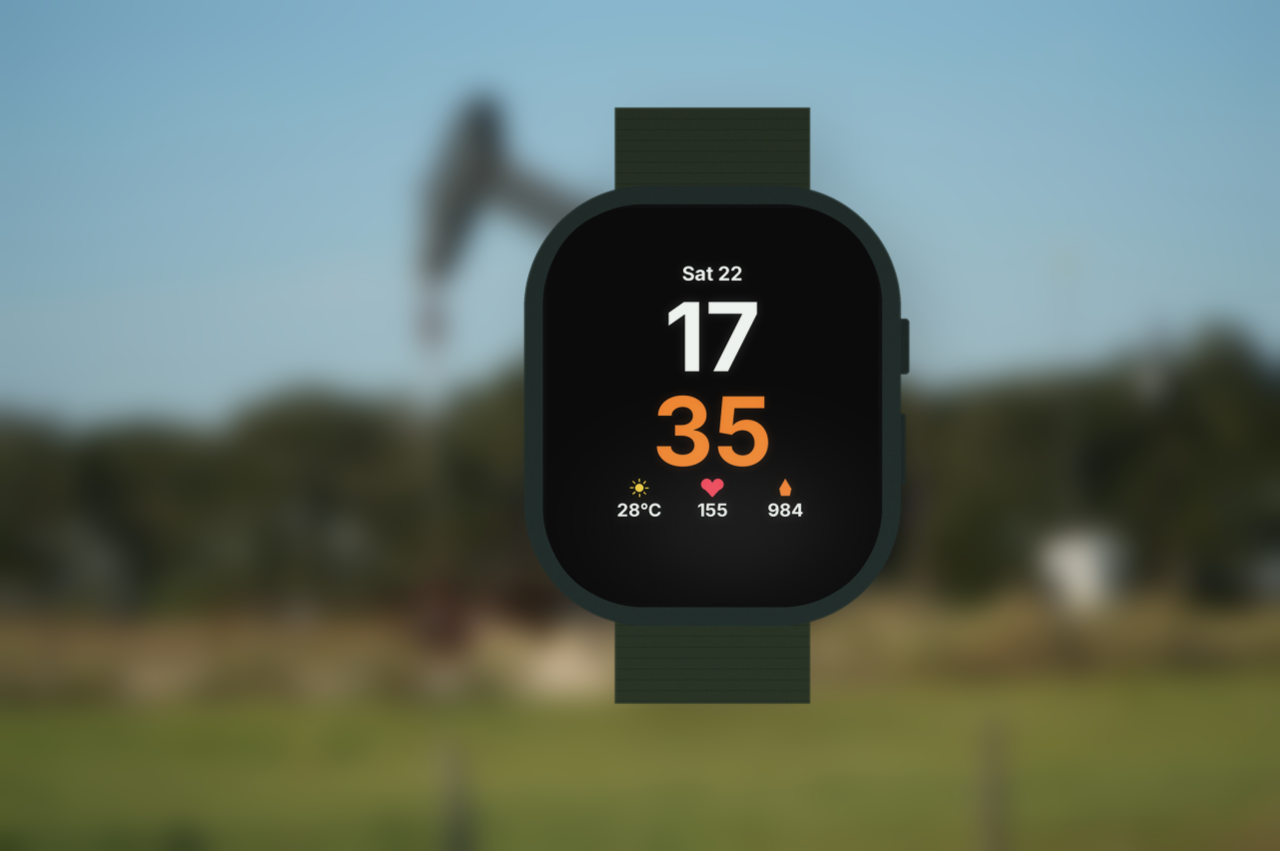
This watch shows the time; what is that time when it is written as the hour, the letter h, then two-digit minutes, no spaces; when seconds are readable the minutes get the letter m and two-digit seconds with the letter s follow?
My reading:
17h35
